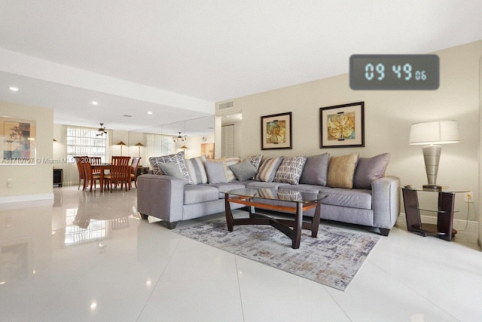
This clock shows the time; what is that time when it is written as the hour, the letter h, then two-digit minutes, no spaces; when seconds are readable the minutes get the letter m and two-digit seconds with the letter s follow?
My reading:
9h49m06s
